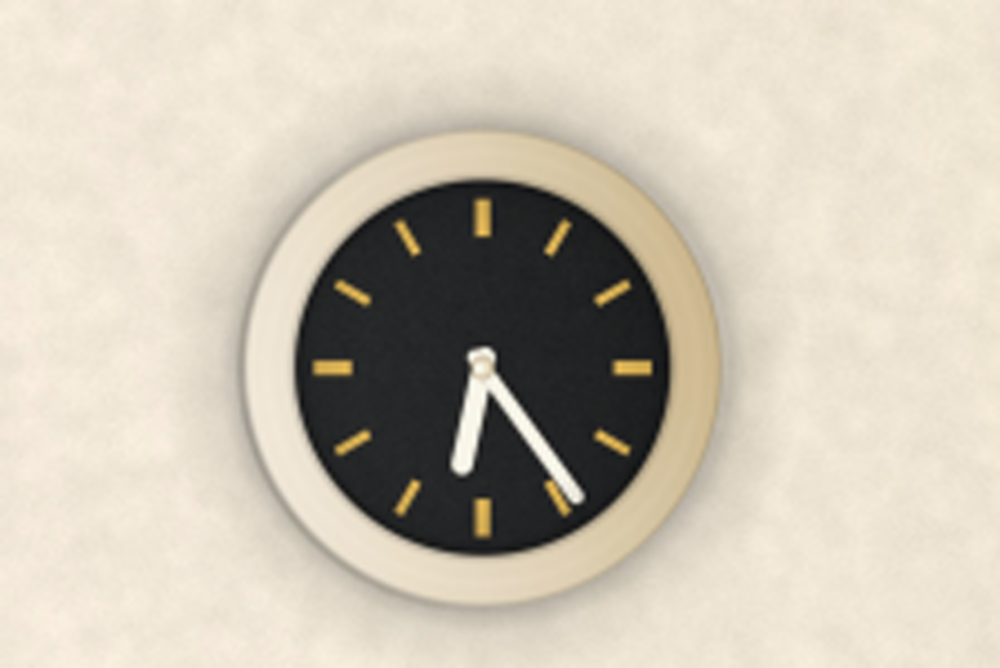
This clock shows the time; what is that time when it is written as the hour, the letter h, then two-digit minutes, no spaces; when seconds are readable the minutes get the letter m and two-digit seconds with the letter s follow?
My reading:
6h24
